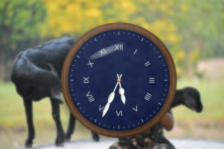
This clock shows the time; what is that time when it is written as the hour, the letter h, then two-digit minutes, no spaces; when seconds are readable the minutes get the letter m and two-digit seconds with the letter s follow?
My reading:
5h34
